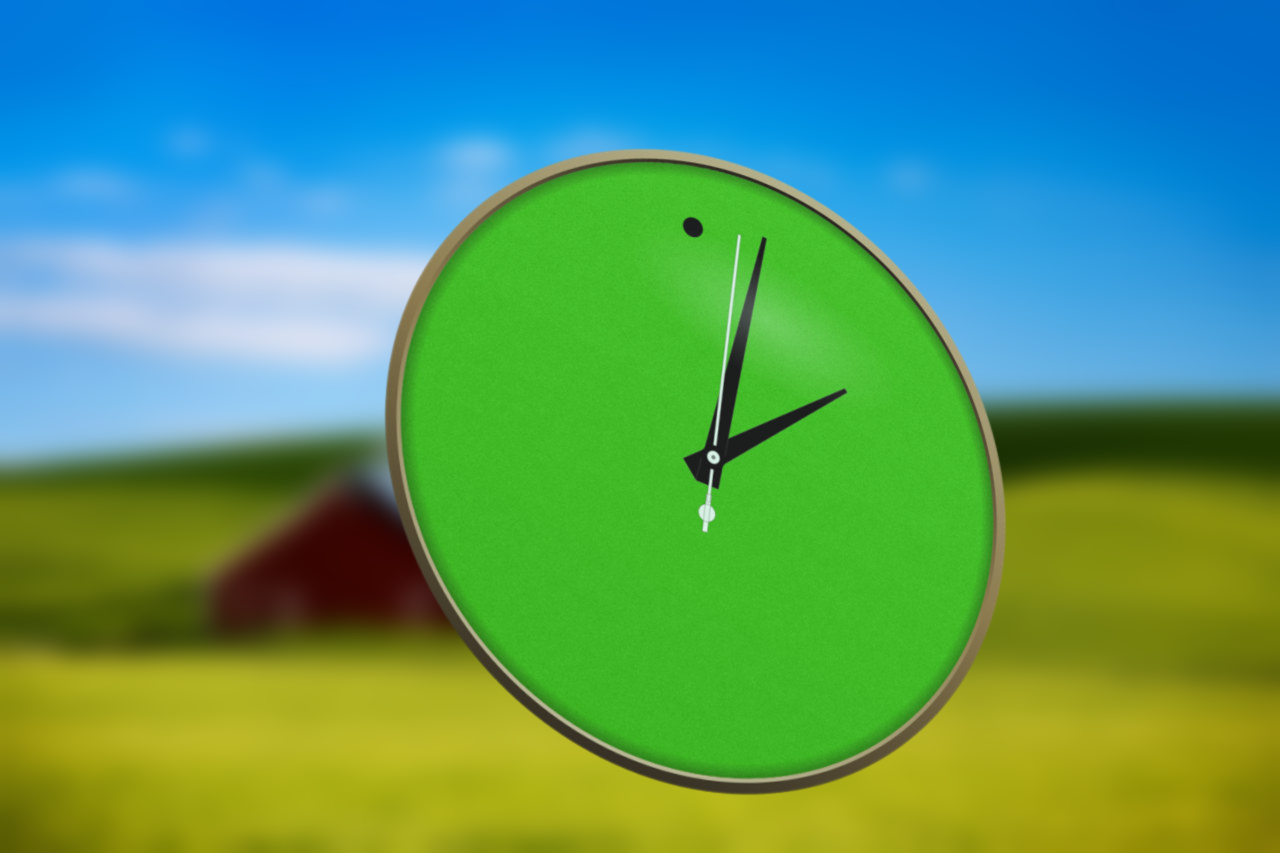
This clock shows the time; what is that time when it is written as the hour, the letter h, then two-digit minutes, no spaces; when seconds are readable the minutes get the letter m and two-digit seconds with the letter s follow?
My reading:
2h03m02s
